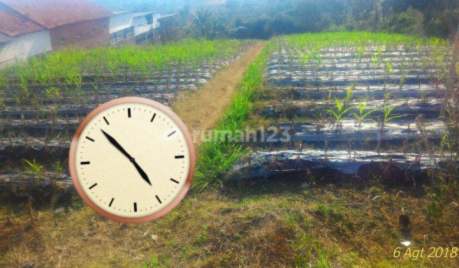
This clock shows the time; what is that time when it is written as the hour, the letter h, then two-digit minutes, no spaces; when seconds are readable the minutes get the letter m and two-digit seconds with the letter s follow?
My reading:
4h53
